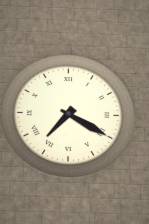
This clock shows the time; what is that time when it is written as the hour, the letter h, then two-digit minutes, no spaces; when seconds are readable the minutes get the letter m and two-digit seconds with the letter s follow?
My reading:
7h20
